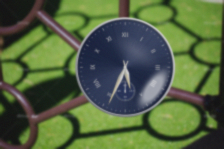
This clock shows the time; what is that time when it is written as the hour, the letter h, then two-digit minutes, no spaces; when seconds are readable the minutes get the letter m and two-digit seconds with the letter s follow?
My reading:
5h34
